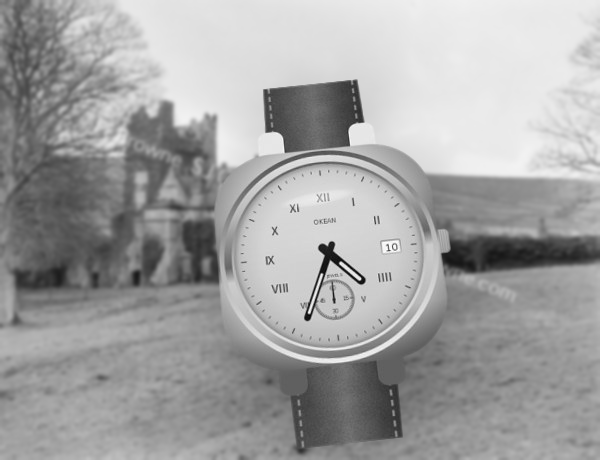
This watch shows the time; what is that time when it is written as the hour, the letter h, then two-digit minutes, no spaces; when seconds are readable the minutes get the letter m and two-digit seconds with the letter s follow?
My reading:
4h34
